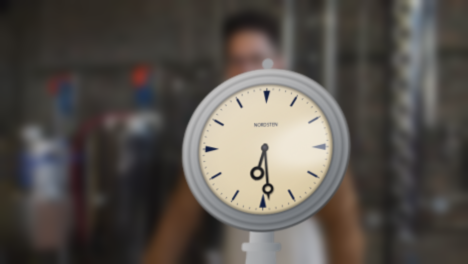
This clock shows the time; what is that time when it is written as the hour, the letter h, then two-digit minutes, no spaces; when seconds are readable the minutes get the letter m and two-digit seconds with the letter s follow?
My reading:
6h29
